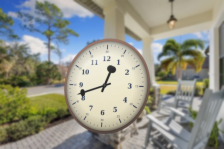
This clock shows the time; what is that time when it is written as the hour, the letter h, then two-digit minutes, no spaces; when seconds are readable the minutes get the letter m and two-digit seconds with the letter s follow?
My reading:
12h42
